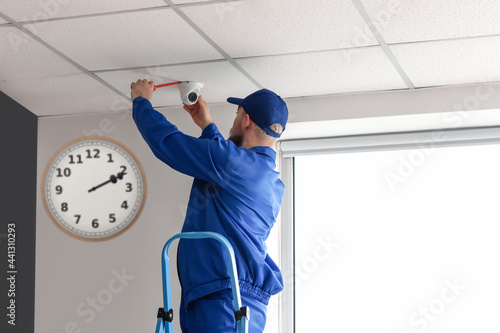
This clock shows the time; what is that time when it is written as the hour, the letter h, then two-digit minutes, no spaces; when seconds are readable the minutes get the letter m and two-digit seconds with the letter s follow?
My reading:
2h11
